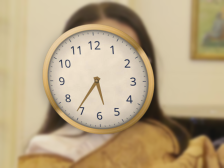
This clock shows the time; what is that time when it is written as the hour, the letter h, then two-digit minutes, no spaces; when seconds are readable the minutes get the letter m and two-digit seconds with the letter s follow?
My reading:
5h36
